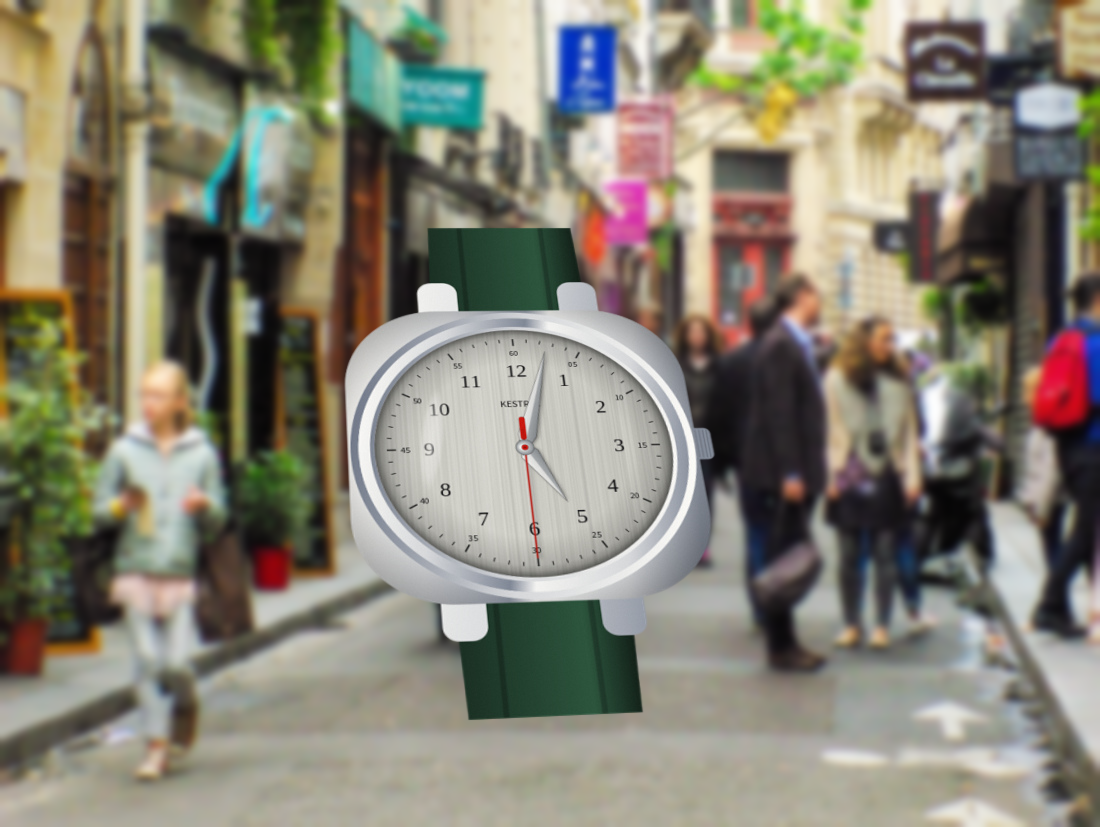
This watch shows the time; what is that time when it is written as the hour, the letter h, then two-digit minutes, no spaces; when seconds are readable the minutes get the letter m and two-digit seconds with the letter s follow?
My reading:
5h02m30s
